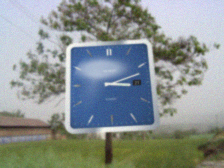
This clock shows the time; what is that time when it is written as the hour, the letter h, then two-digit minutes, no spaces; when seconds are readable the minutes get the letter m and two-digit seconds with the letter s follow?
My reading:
3h12
